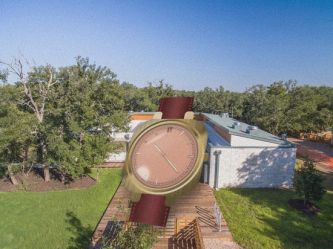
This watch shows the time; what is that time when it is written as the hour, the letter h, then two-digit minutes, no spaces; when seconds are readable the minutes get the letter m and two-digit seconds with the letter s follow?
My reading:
10h22
